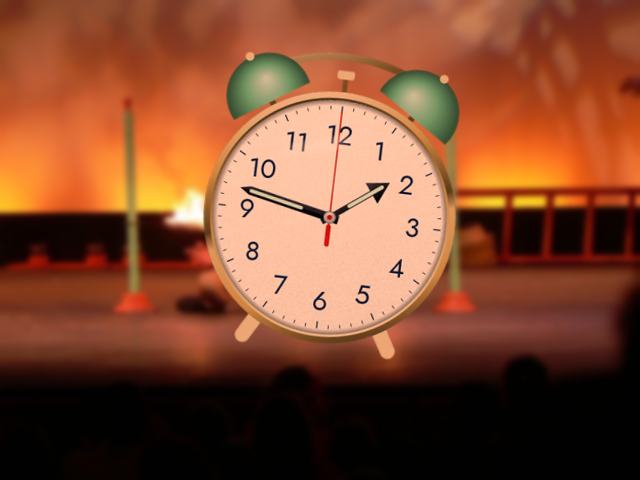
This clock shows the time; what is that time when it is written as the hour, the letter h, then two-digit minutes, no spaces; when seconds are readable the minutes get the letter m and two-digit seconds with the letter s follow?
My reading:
1h47m00s
